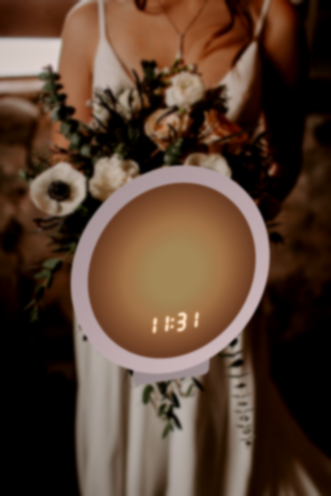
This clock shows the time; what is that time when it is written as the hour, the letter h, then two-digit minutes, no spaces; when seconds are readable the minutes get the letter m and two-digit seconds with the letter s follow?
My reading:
11h31
